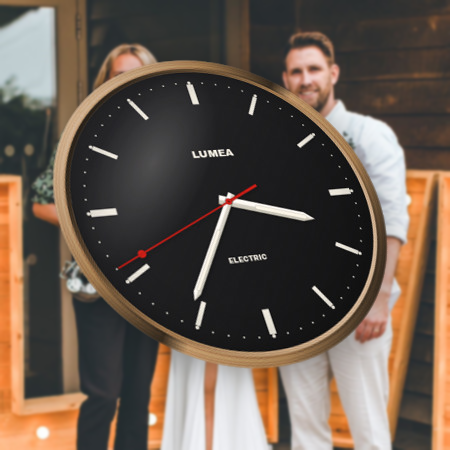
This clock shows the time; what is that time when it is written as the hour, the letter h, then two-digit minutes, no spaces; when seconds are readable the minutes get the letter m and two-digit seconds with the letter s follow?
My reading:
3h35m41s
